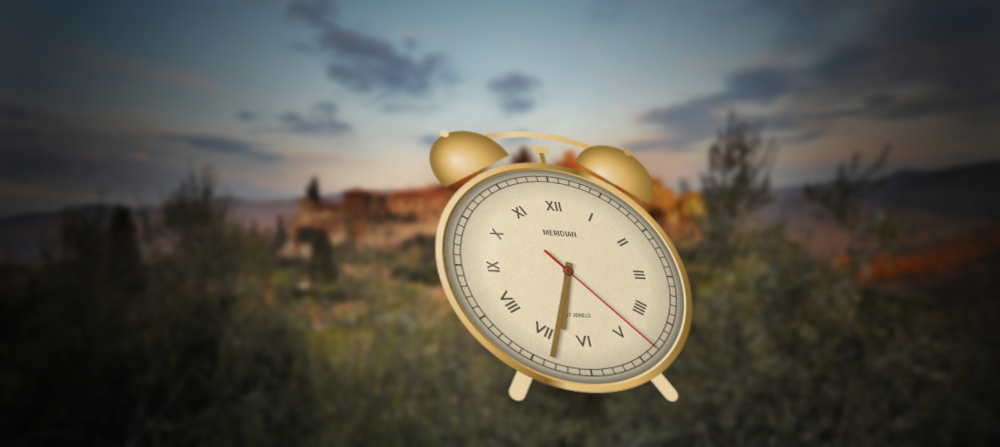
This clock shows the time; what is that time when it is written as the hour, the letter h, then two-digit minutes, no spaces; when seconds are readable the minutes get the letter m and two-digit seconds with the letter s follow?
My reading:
6h33m23s
